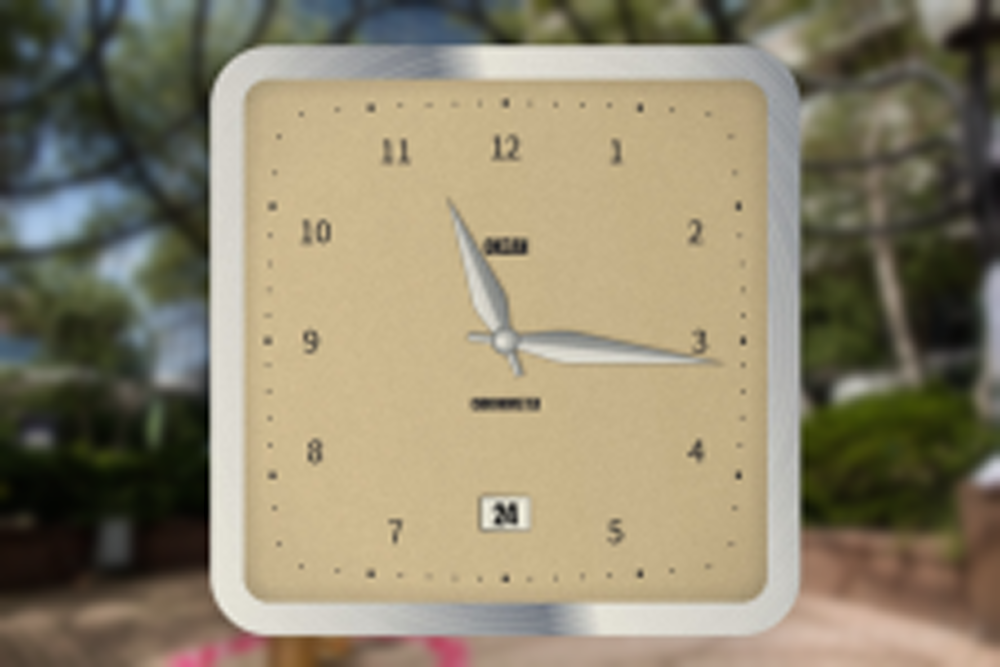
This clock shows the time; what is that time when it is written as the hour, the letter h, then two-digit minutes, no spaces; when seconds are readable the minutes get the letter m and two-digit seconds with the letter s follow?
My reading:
11h16
